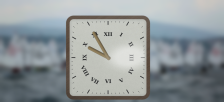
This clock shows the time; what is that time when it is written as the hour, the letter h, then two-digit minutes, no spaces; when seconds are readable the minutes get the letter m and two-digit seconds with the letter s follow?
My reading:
9h55
